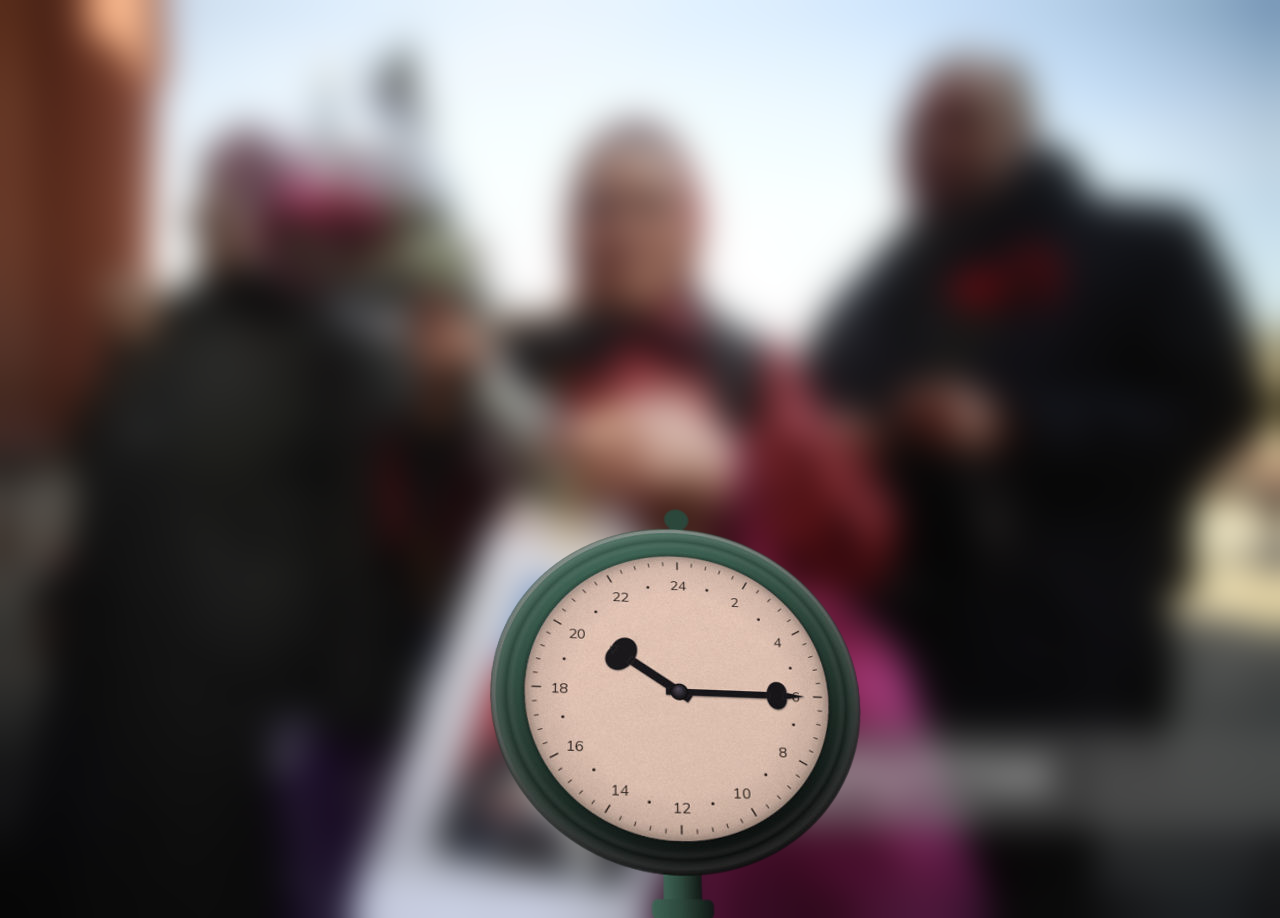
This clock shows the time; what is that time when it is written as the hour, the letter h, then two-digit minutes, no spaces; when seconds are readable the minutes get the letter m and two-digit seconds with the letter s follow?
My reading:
20h15
